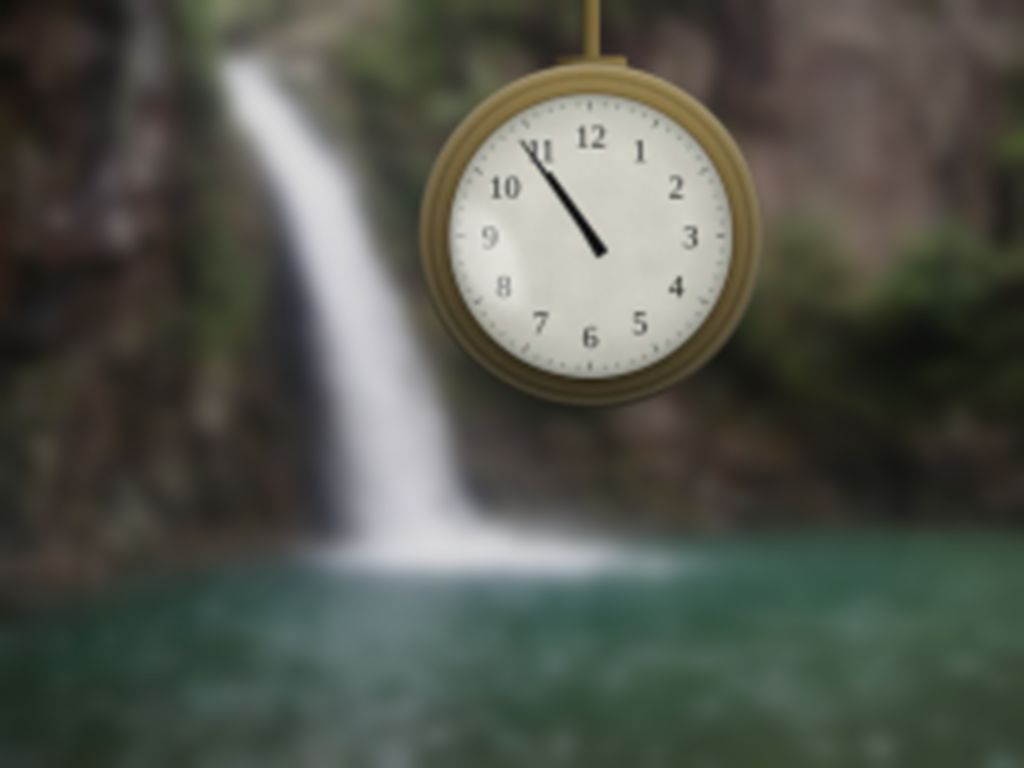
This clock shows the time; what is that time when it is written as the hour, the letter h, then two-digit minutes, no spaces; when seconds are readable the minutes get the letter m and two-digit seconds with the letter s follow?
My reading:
10h54
